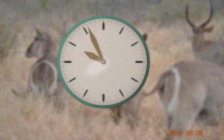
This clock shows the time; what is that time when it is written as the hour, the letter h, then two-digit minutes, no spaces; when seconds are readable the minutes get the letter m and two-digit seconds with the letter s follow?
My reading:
9h56
